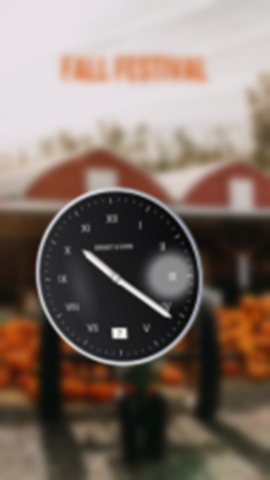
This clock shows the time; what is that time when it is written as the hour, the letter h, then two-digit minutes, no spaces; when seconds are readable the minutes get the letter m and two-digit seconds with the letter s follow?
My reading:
10h21
